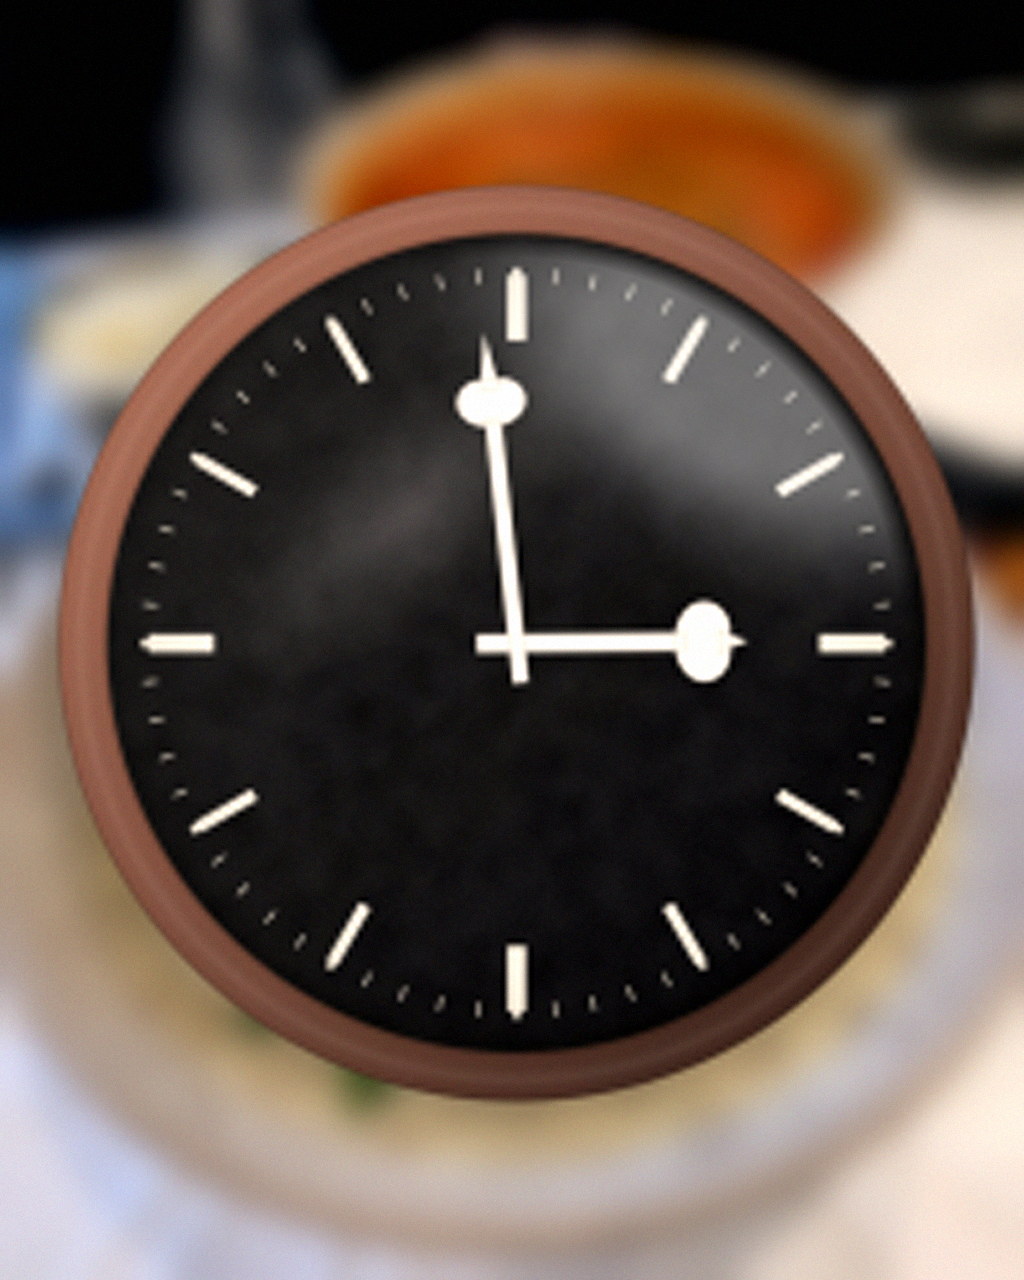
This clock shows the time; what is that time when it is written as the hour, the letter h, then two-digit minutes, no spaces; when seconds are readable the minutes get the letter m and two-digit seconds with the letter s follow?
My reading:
2h59
